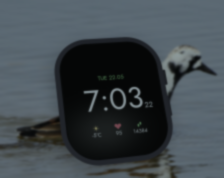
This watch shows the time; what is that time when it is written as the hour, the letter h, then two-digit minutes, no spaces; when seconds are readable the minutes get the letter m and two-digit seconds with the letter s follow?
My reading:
7h03
